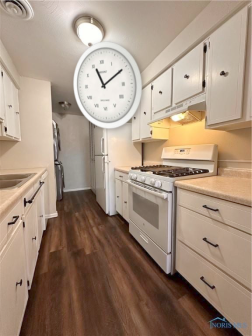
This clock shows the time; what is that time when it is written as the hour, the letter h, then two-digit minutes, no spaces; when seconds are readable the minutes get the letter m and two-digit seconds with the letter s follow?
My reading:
11h10
